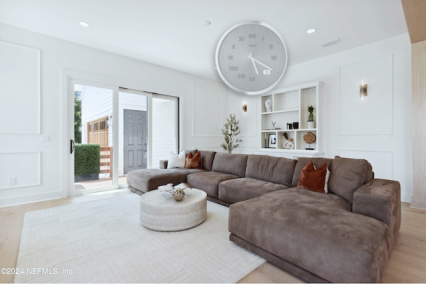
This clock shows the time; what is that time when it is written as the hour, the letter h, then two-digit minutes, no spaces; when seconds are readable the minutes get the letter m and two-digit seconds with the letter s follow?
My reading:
5h20
